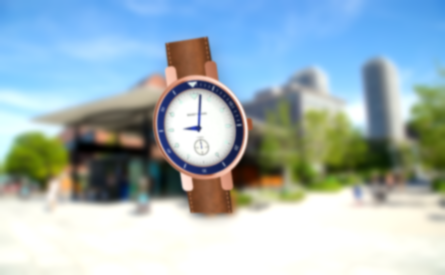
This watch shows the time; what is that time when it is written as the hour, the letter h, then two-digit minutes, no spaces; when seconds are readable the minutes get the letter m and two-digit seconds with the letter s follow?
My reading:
9h02
